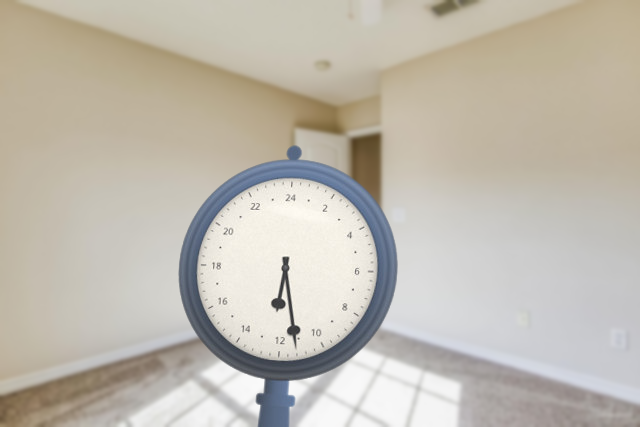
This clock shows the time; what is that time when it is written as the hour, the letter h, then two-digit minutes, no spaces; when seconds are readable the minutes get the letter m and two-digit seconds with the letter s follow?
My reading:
12h28
